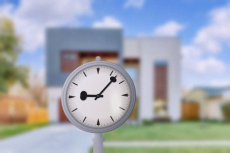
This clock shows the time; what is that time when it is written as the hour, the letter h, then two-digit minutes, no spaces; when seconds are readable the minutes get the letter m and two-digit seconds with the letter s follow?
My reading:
9h07
